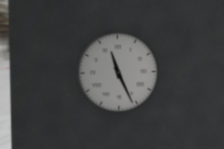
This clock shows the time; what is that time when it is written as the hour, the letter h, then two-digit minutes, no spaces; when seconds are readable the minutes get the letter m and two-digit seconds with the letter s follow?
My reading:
11h26
